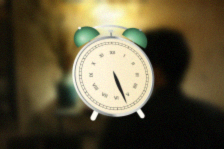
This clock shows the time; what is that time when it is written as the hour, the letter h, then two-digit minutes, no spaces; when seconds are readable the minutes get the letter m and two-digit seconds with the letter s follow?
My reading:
5h27
